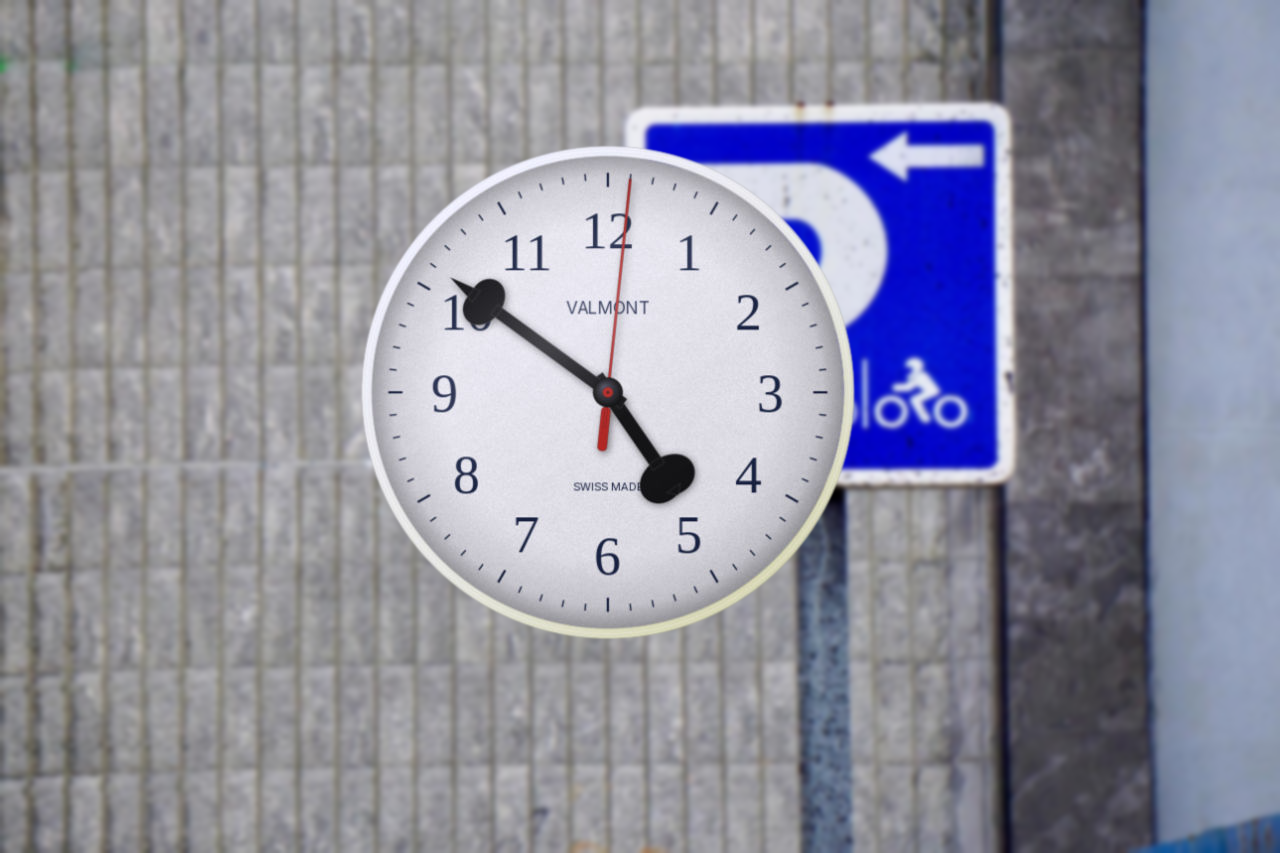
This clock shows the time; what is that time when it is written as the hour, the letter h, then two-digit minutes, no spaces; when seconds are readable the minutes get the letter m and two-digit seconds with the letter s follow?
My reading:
4h51m01s
